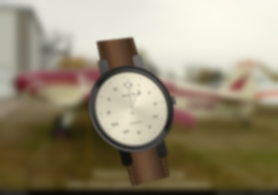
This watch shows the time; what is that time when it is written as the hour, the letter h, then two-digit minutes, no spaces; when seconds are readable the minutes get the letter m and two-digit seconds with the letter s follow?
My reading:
1h01
